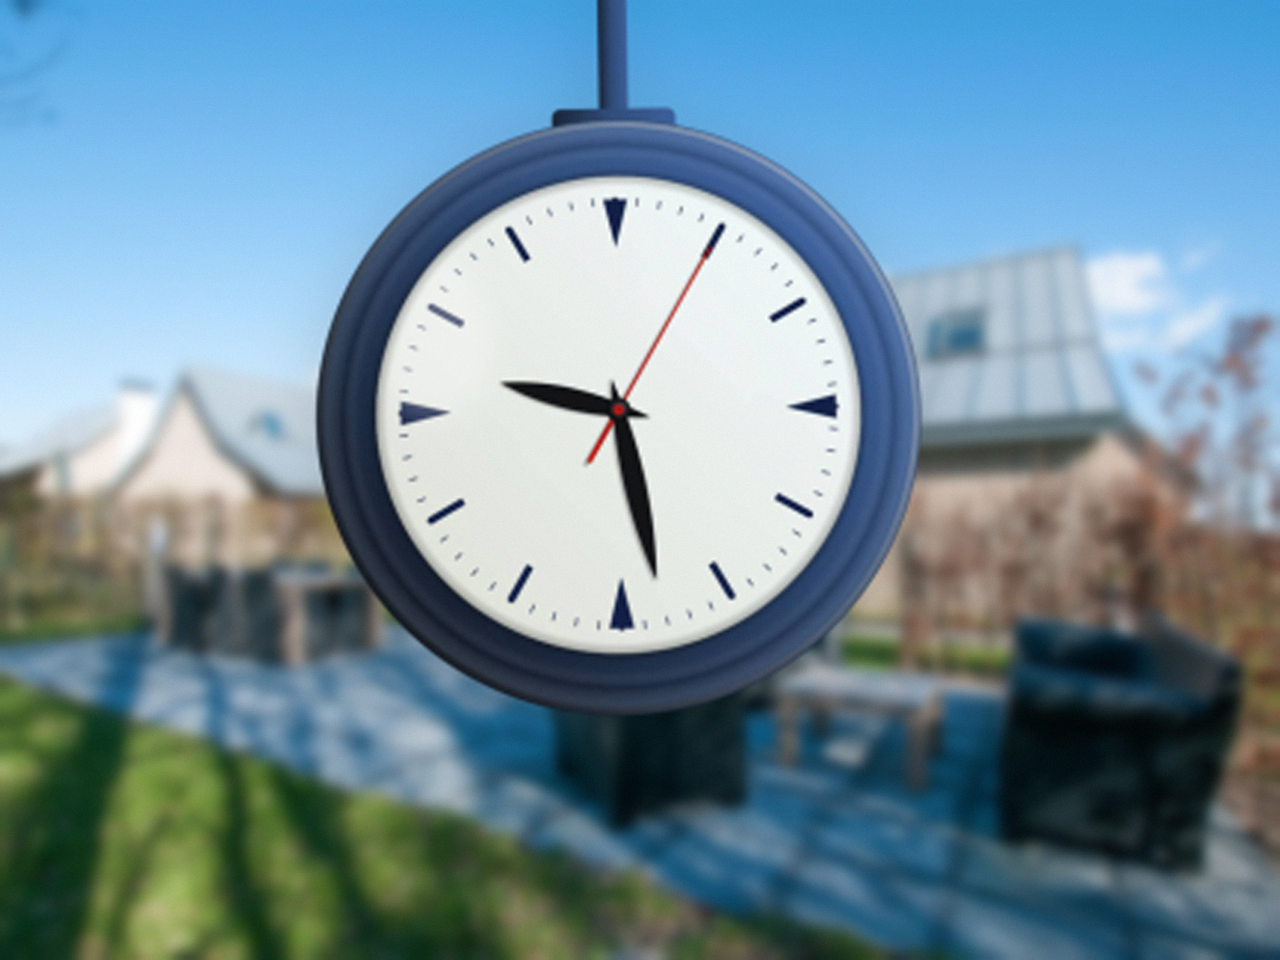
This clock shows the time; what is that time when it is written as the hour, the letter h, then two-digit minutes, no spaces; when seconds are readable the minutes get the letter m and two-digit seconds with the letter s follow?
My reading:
9h28m05s
